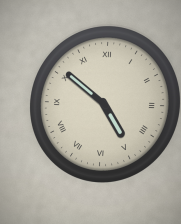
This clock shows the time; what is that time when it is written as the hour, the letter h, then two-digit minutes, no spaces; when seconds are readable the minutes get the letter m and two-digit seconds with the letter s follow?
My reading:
4h51
